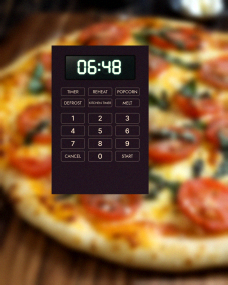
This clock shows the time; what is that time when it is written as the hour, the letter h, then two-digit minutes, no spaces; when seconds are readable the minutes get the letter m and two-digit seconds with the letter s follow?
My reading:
6h48
